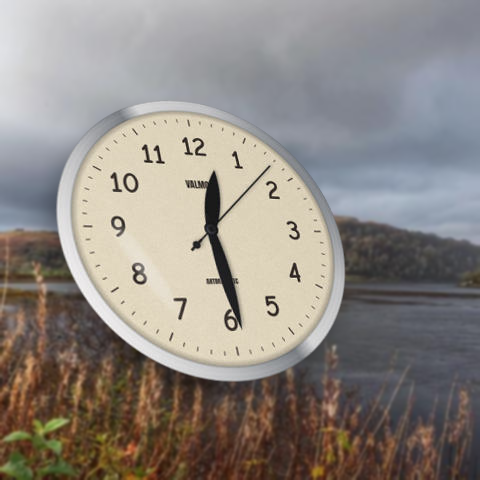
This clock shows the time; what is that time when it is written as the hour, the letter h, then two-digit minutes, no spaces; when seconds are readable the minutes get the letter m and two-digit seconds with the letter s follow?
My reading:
12h29m08s
